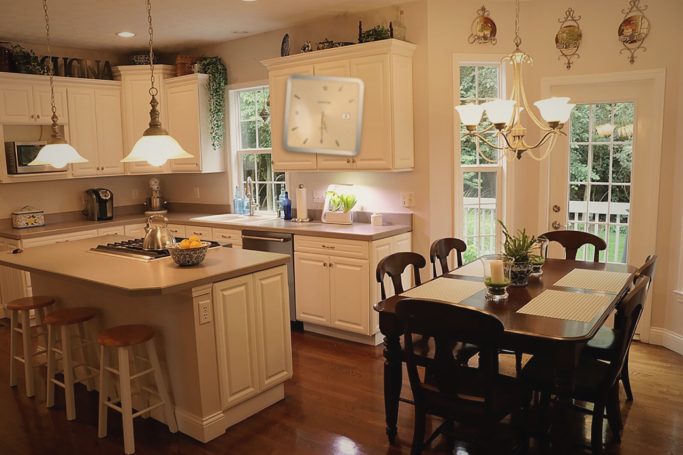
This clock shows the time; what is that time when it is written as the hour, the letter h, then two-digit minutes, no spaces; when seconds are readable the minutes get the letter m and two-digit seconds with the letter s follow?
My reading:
5h30
